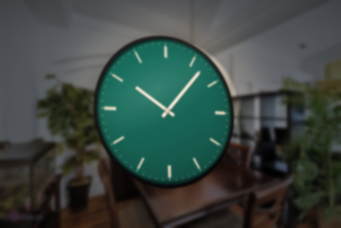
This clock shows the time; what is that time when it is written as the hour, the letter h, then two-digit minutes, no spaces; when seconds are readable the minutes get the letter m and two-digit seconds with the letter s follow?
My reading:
10h07
